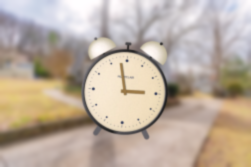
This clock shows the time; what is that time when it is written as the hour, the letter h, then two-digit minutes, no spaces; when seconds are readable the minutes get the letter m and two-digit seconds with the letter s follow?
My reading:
2h58
